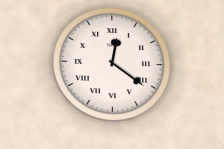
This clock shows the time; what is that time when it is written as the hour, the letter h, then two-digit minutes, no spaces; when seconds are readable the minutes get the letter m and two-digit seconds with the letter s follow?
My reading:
12h21
